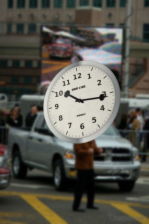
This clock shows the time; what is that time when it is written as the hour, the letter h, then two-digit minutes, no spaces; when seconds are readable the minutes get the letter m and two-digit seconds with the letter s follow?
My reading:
10h16
